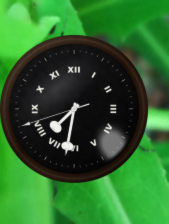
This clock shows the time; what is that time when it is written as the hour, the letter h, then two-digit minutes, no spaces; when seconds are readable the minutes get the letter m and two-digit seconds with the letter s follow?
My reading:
7h31m42s
